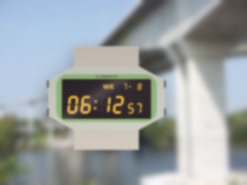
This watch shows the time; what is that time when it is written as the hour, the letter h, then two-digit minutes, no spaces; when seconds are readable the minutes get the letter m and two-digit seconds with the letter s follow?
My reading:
6h12m57s
